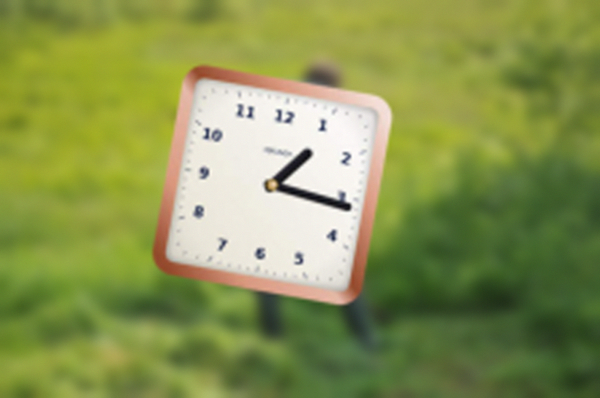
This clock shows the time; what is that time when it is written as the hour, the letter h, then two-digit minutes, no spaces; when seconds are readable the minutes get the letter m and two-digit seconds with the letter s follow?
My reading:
1h16
